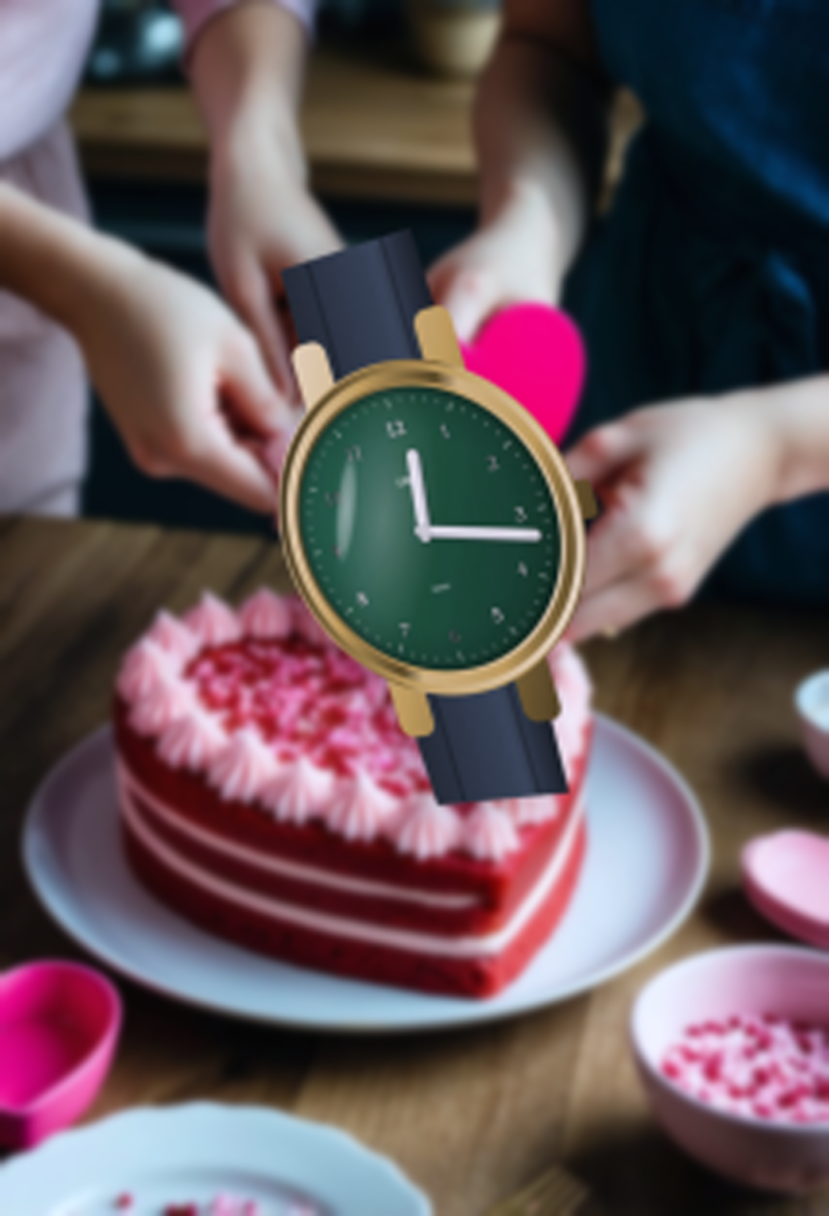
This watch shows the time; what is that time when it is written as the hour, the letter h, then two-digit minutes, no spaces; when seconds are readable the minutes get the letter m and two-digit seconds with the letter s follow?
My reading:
12h17
